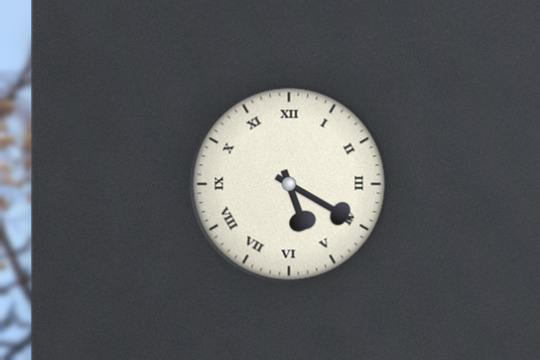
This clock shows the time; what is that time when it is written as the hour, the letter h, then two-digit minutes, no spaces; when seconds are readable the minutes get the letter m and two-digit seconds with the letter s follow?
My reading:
5h20
